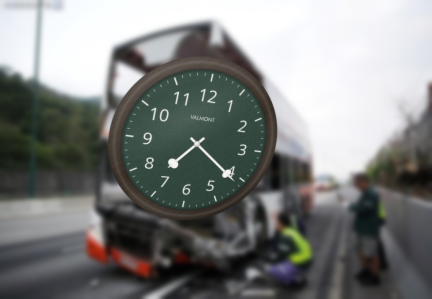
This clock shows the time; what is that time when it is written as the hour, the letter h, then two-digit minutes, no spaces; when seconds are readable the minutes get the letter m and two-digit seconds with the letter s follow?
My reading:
7h21
